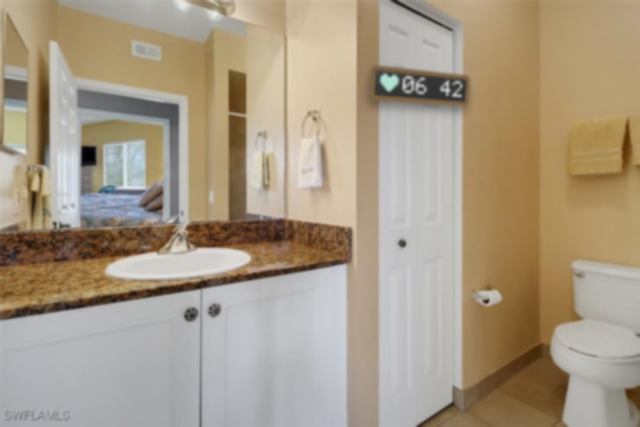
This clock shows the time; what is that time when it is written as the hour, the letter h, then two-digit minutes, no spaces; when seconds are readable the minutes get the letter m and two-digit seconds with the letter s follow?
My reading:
6h42
